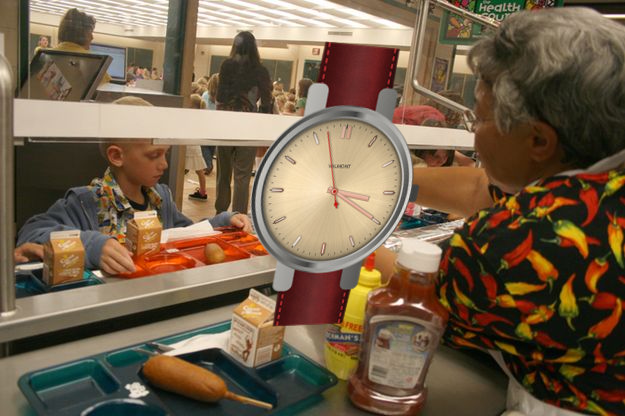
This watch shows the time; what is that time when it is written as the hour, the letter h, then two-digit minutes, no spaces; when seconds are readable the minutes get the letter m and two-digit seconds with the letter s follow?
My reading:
3h19m57s
